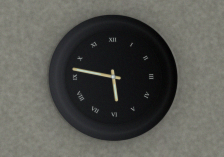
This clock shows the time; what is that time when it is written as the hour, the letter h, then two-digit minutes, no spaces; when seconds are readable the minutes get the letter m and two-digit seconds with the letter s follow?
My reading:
5h47
